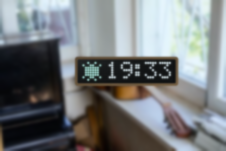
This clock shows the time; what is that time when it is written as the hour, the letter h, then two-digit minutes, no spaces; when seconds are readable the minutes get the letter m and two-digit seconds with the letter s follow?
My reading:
19h33
